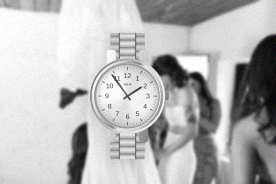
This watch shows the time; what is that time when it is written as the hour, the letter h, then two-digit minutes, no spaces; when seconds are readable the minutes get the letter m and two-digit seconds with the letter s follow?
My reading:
1h54
